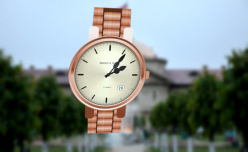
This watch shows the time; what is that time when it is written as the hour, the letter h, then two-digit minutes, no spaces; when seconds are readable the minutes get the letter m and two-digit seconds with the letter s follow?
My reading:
2h06
